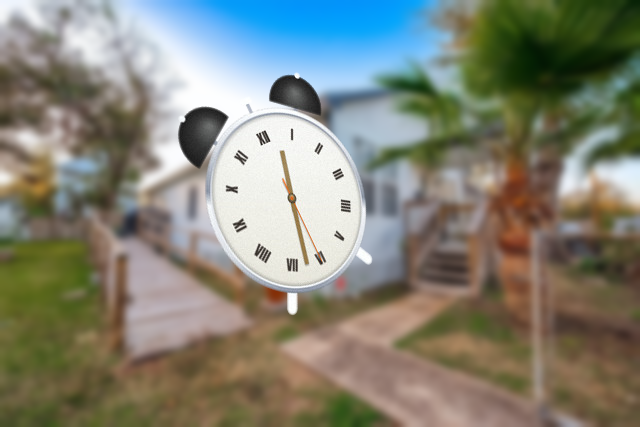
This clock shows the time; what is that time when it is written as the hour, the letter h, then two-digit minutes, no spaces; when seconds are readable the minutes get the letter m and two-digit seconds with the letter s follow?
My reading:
12h32m30s
